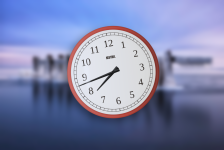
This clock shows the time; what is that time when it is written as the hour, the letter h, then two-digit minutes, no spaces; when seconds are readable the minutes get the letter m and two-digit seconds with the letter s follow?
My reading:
7h43
